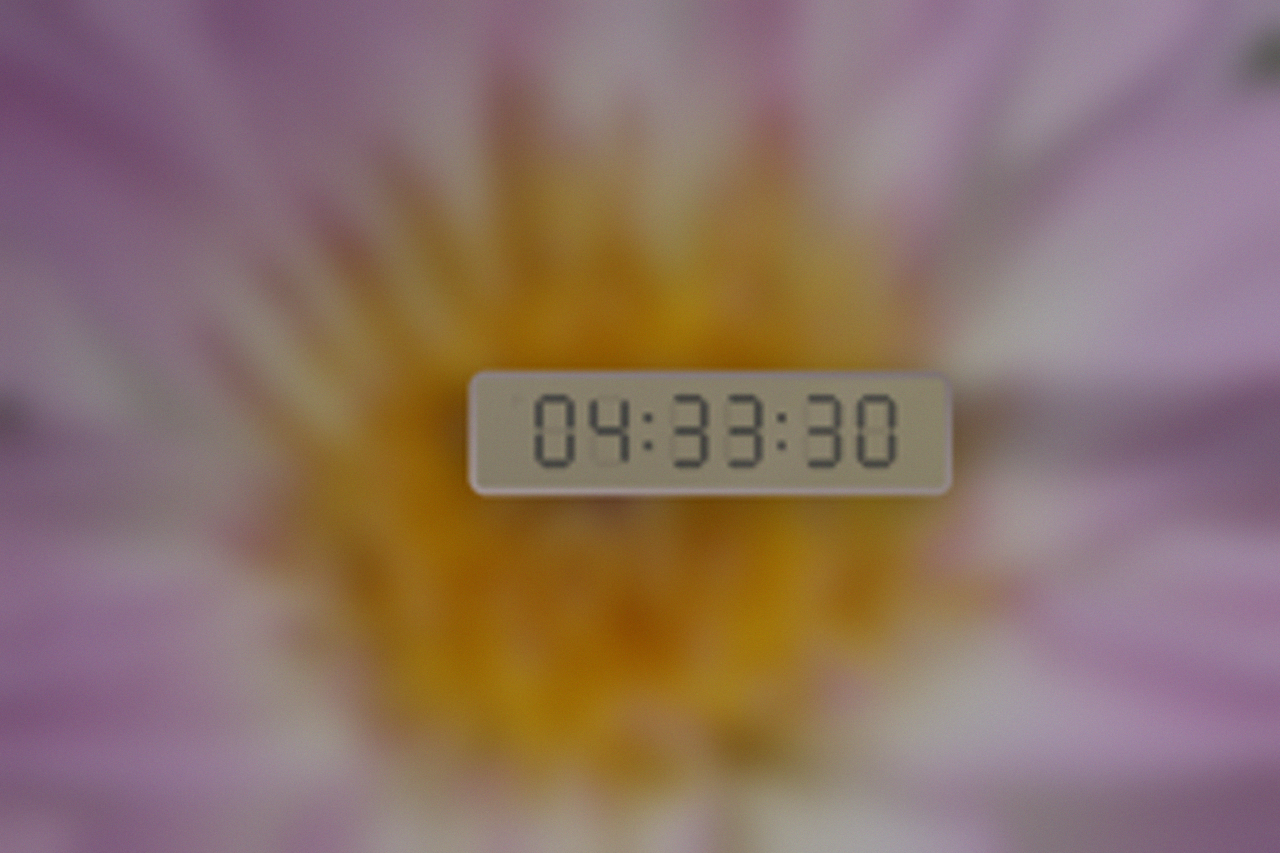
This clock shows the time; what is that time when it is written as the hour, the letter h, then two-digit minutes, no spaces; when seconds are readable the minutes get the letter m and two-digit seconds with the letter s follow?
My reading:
4h33m30s
